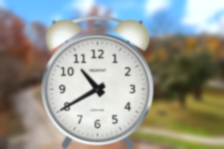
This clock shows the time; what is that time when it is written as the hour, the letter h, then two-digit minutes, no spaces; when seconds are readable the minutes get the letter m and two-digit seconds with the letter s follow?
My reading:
10h40
